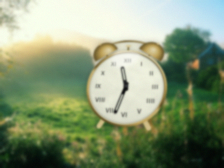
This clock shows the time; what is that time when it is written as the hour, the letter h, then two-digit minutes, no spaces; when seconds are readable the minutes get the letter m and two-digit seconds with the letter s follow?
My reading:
11h33
